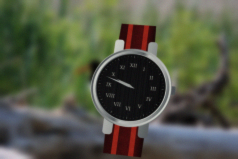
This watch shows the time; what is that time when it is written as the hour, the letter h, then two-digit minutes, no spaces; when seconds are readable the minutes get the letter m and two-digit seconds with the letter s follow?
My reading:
9h48
